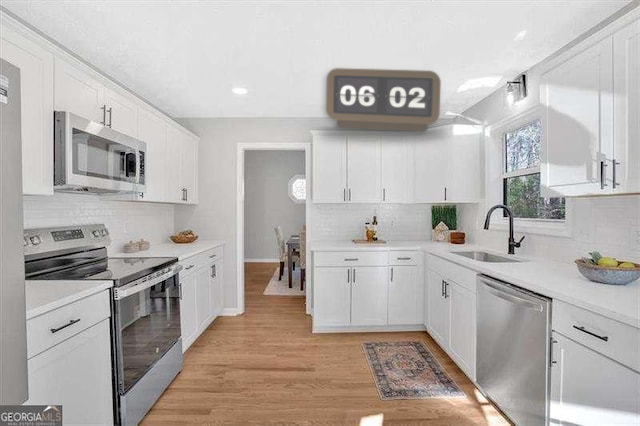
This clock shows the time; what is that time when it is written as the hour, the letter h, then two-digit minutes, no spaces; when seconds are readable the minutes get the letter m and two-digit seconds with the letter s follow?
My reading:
6h02
